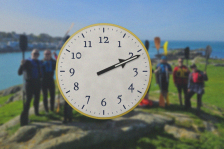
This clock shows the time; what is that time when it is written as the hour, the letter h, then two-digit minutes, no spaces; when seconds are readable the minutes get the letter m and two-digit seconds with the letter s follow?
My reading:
2h11
